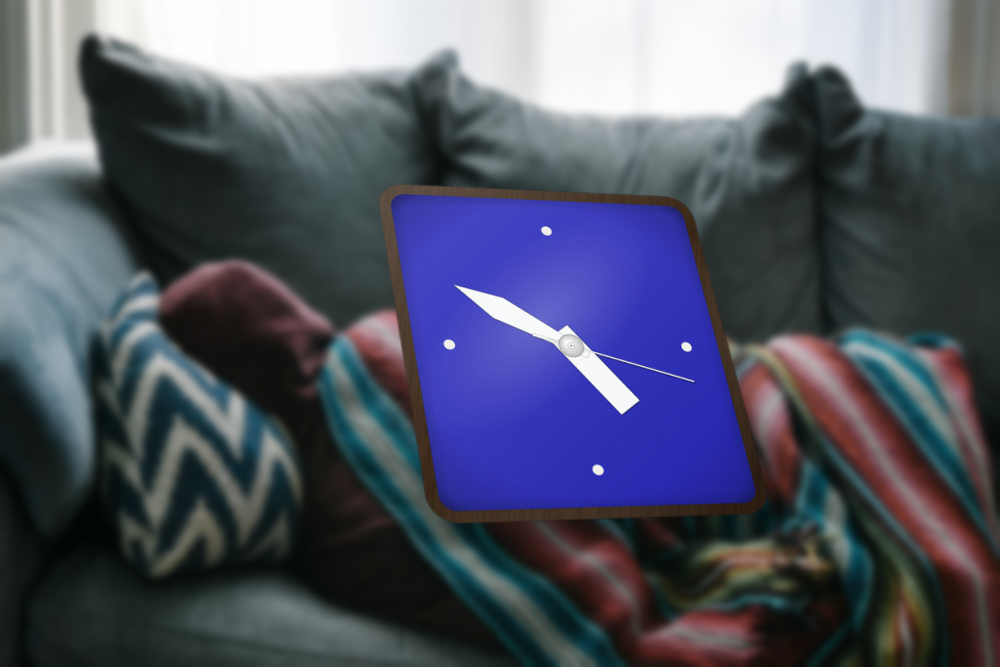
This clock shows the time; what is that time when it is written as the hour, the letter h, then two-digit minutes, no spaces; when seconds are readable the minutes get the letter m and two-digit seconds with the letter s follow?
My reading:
4h50m18s
